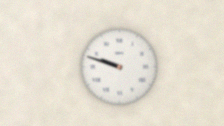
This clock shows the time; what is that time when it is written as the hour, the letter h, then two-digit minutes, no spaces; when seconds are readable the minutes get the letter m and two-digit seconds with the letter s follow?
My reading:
9h48
